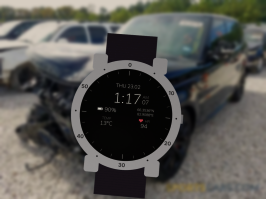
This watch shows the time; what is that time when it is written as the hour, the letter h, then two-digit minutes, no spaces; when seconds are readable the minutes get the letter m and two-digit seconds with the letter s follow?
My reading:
1h17
